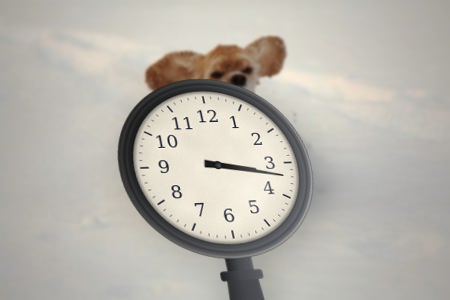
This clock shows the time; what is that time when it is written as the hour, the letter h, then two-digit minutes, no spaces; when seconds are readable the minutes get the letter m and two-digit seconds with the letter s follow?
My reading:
3h17
